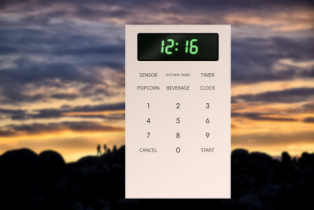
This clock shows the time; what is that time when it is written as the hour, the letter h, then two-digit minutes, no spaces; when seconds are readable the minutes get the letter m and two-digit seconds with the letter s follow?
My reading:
12h16
